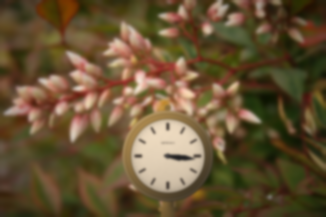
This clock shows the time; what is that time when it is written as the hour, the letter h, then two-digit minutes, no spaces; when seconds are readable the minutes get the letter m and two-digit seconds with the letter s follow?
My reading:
3h16
